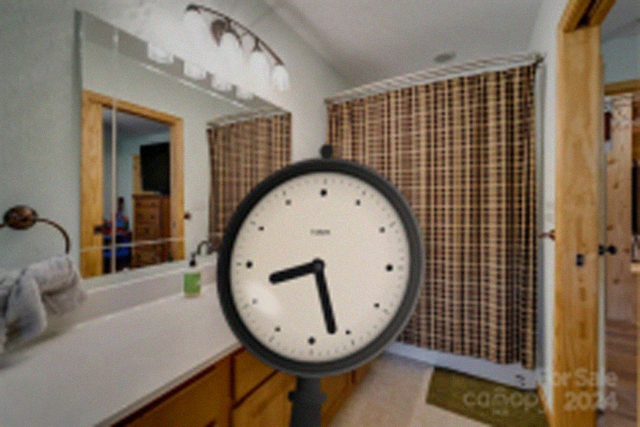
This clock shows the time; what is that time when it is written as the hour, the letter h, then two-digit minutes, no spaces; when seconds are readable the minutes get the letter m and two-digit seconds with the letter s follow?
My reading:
8h27
